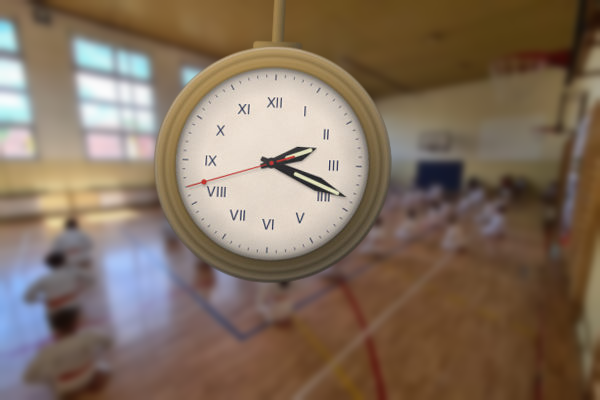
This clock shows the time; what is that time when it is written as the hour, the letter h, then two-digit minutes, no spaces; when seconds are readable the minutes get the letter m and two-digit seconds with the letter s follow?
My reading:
2h18m42s
